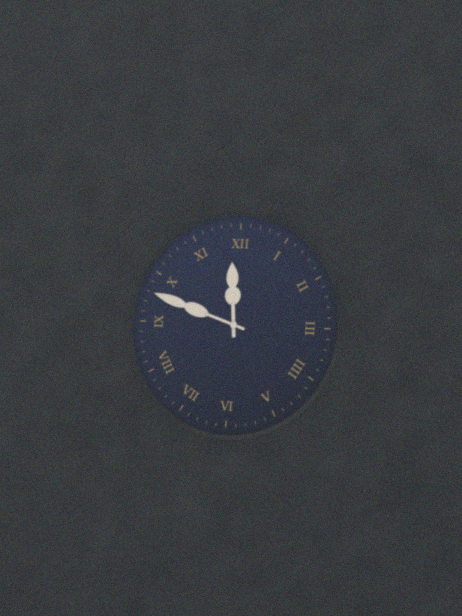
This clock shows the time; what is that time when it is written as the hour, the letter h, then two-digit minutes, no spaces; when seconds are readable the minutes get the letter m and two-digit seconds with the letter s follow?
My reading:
11h48
